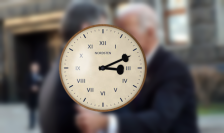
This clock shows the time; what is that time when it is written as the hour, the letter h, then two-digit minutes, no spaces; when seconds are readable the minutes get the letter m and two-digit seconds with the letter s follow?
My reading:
3h11
